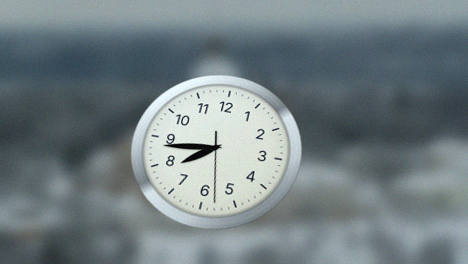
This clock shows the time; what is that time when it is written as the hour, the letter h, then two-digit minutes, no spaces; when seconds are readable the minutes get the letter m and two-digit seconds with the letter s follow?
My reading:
7h43m28s
